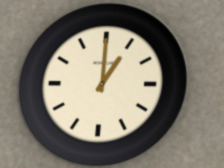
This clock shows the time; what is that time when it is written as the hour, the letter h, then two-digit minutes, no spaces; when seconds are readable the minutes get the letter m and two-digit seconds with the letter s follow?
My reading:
1h00
